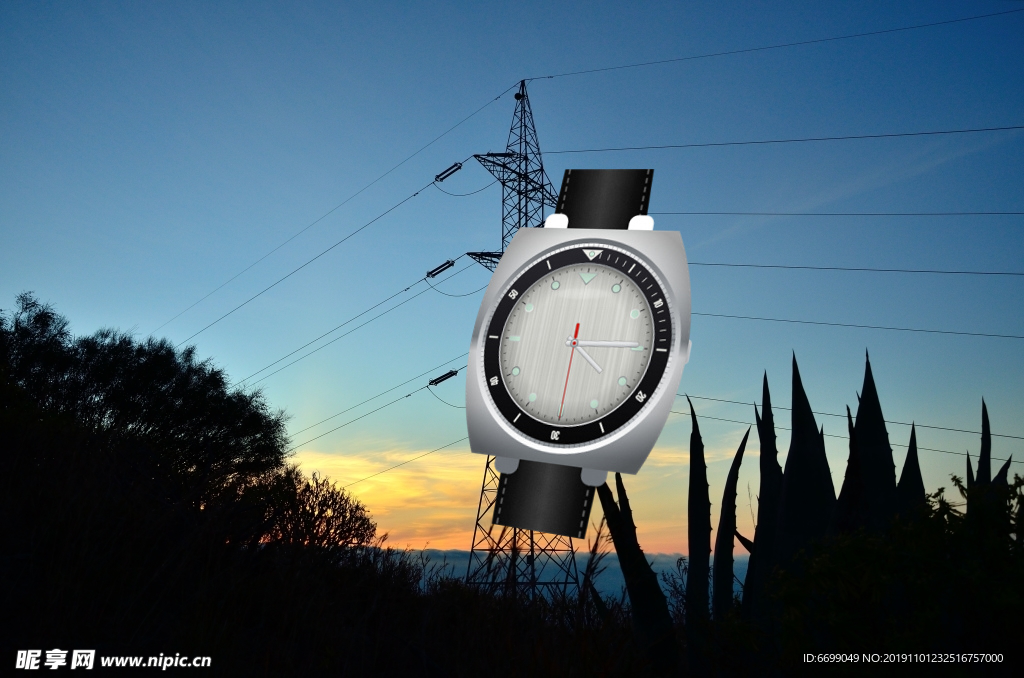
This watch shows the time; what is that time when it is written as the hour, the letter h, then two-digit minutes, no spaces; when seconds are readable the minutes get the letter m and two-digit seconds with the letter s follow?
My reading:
4h14m30s
